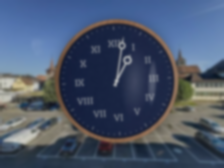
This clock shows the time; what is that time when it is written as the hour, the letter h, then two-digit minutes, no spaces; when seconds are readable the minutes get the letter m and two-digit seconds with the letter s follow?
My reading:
1h02
